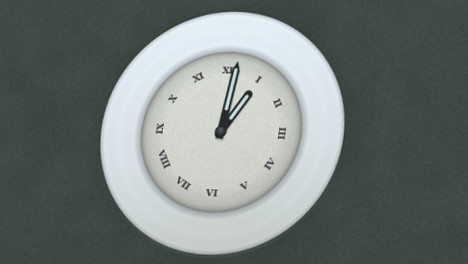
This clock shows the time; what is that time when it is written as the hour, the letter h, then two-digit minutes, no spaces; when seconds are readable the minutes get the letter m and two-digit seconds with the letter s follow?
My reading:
1h01
